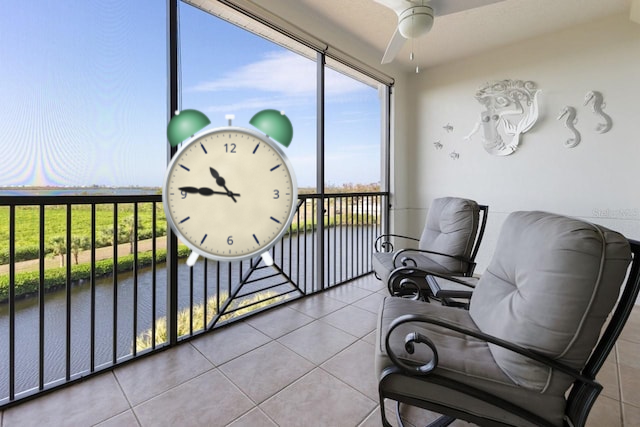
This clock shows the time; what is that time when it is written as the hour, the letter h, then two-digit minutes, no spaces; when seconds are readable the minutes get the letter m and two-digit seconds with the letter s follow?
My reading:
10h46
